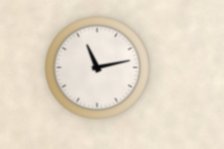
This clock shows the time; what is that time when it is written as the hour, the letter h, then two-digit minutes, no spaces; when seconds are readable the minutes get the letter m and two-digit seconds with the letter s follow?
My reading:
11h13
